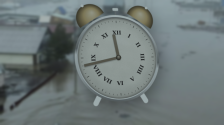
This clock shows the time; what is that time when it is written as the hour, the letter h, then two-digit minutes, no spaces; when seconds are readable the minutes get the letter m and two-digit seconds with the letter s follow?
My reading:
11h43
